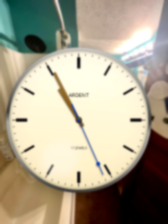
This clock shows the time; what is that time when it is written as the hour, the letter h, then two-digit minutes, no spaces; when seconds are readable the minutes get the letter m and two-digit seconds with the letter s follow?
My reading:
10h55m26s
